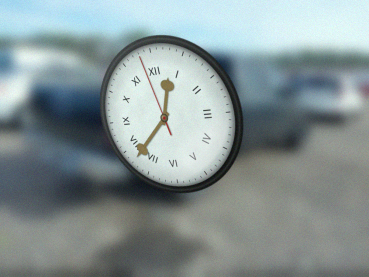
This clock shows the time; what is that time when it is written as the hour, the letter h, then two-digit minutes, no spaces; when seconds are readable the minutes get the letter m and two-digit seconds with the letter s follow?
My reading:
12h37m58s
